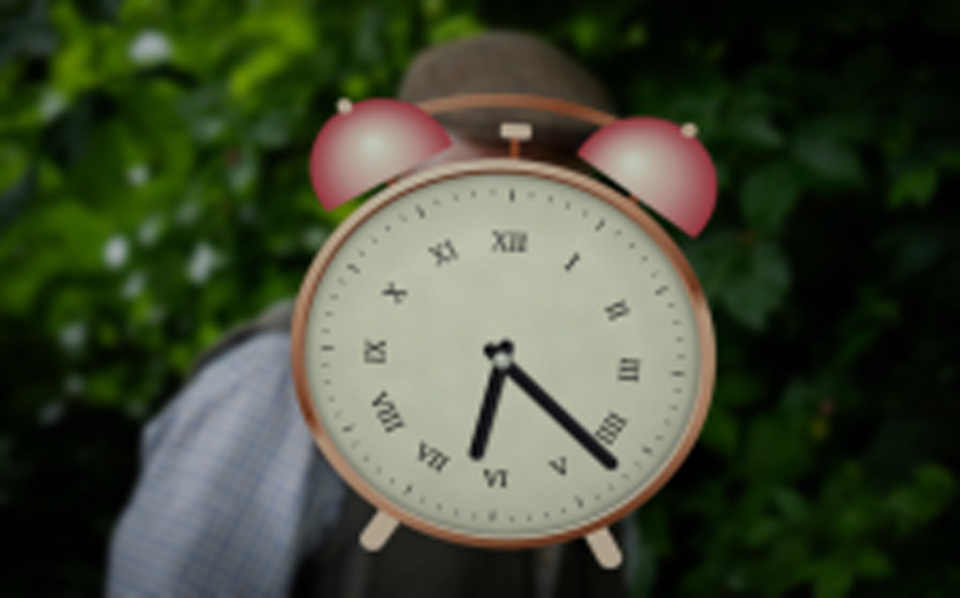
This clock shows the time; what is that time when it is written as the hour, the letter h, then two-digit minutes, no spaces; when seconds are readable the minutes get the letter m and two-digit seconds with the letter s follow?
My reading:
6h22
